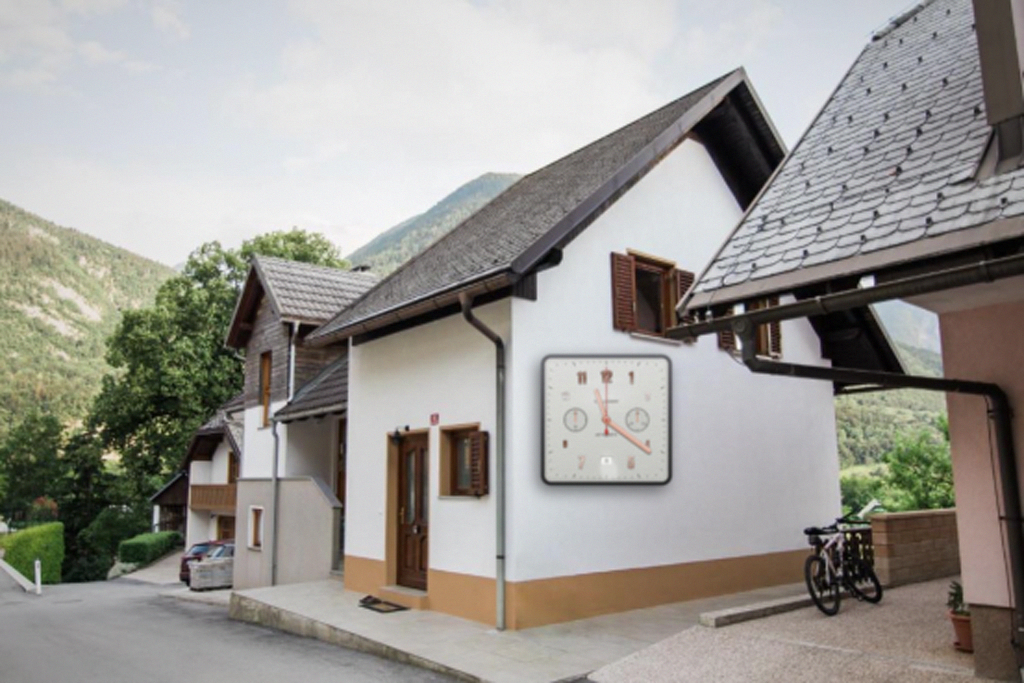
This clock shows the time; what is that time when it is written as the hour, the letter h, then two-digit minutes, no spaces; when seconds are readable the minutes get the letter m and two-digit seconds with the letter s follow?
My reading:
11h21
